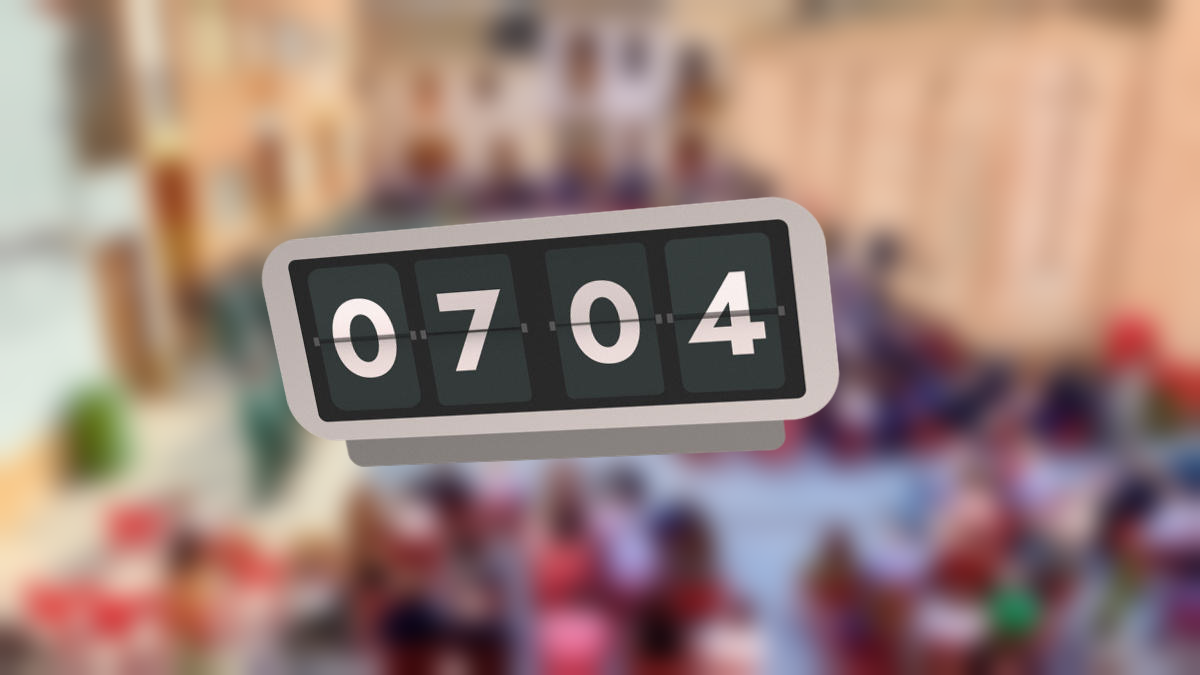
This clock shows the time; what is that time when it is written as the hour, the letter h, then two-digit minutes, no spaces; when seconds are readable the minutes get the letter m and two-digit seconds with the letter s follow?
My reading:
7h04
